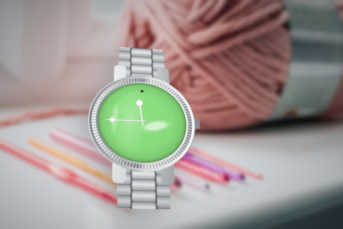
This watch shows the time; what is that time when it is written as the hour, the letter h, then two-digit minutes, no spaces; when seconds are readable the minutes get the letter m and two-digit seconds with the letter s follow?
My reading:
11h45
